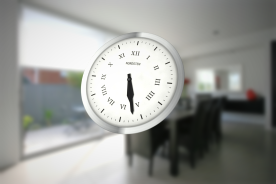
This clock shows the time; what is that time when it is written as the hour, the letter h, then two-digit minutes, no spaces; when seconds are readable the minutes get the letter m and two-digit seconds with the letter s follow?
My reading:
5h27
